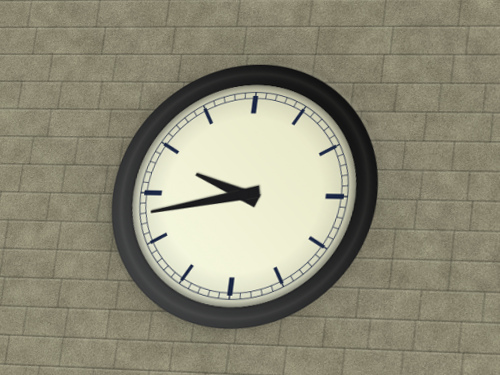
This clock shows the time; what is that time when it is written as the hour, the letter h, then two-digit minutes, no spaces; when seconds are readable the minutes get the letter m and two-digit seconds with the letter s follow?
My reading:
9h43
